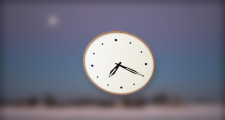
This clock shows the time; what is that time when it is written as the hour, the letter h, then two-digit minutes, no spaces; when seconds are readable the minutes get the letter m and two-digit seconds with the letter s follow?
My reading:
7h20
